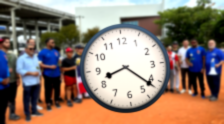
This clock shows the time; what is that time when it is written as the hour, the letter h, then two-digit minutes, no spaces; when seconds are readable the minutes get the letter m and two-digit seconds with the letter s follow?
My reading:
8h22
